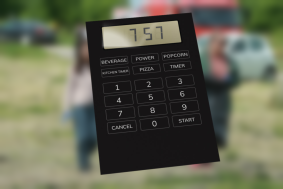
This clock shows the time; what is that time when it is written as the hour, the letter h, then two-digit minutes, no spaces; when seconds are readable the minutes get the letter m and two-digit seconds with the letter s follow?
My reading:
7h57
